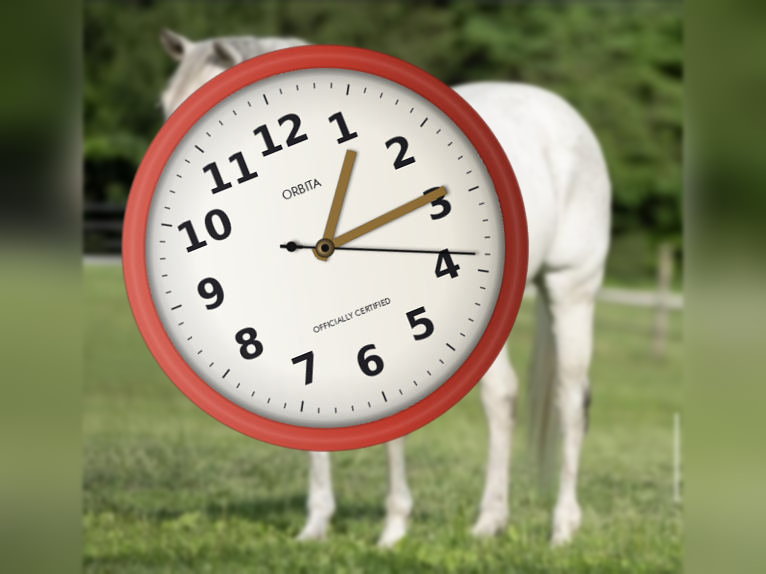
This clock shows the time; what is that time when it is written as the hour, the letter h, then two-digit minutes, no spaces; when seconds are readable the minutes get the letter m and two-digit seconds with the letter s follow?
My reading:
1h14m19s
